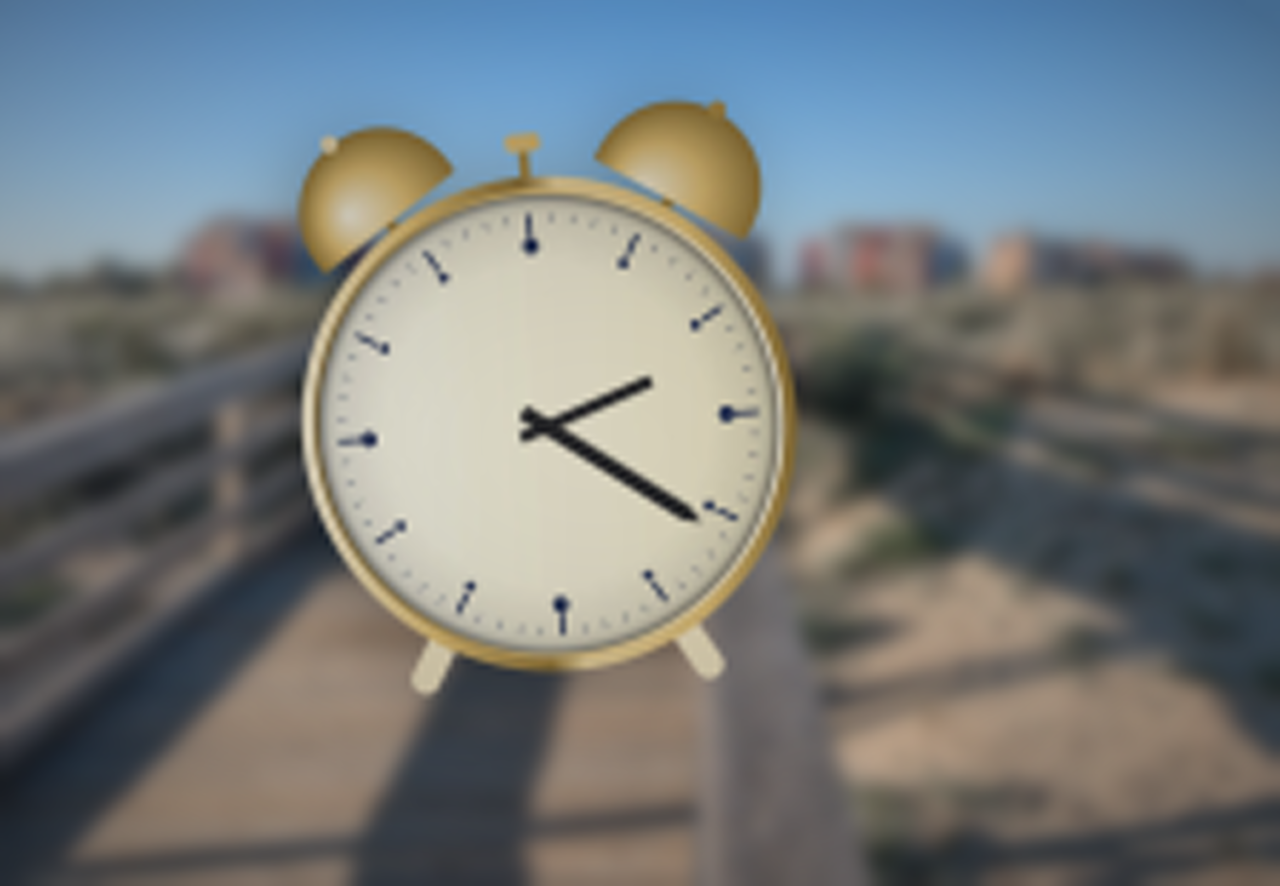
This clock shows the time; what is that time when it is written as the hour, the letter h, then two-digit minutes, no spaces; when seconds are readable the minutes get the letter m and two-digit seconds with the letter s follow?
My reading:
2h21
